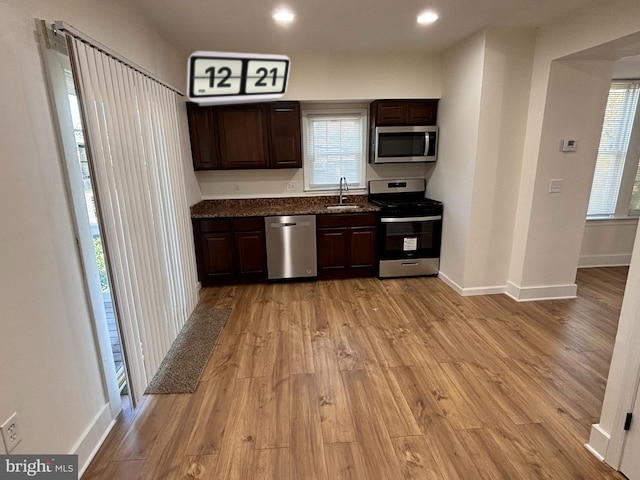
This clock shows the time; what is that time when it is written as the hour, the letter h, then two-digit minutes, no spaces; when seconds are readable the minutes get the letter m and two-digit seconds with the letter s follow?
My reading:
12h21
